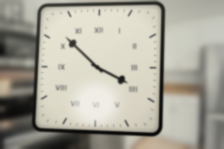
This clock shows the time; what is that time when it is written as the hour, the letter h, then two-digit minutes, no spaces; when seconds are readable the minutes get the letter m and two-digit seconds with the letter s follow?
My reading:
3h52
